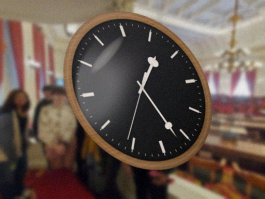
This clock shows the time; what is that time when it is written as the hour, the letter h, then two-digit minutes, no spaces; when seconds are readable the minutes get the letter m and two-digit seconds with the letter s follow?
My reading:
1h26m36s
